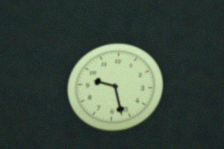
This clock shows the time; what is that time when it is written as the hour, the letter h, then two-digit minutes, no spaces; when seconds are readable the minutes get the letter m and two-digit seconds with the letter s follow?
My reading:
9h27
